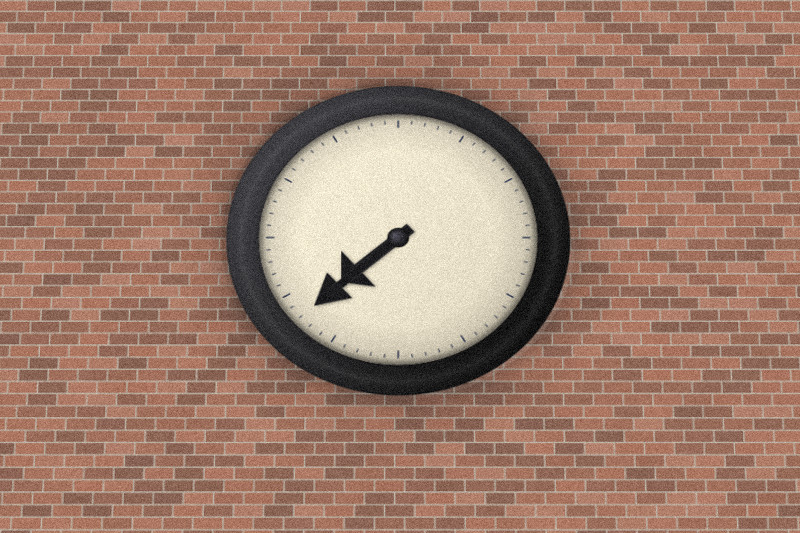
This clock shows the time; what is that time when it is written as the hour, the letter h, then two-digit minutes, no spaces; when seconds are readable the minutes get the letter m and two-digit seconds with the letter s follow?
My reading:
7h38
